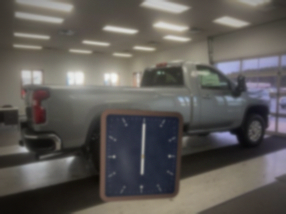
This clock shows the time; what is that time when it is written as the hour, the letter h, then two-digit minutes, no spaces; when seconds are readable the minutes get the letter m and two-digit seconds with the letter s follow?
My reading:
6h00
